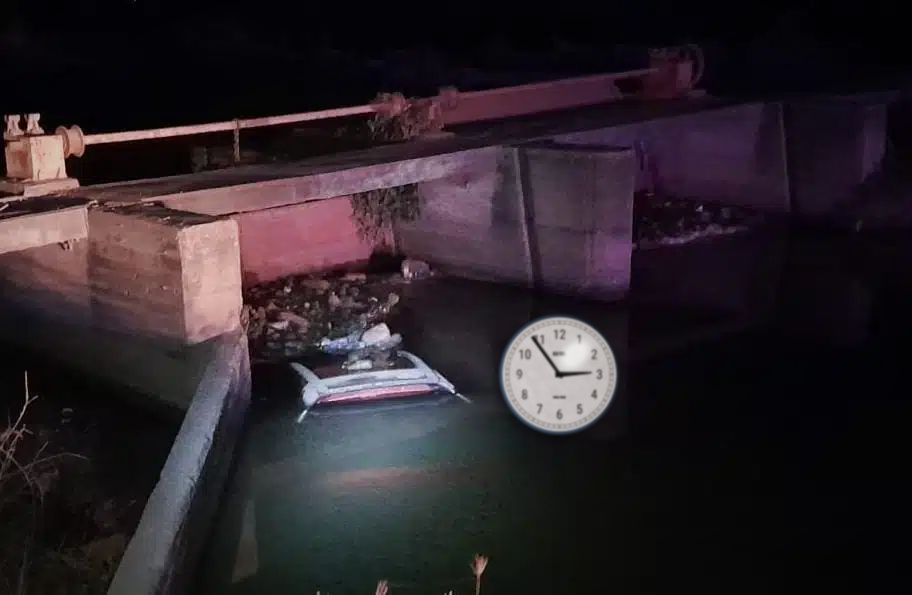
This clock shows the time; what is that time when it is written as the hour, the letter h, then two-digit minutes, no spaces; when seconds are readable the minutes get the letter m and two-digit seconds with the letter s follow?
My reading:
2h54
